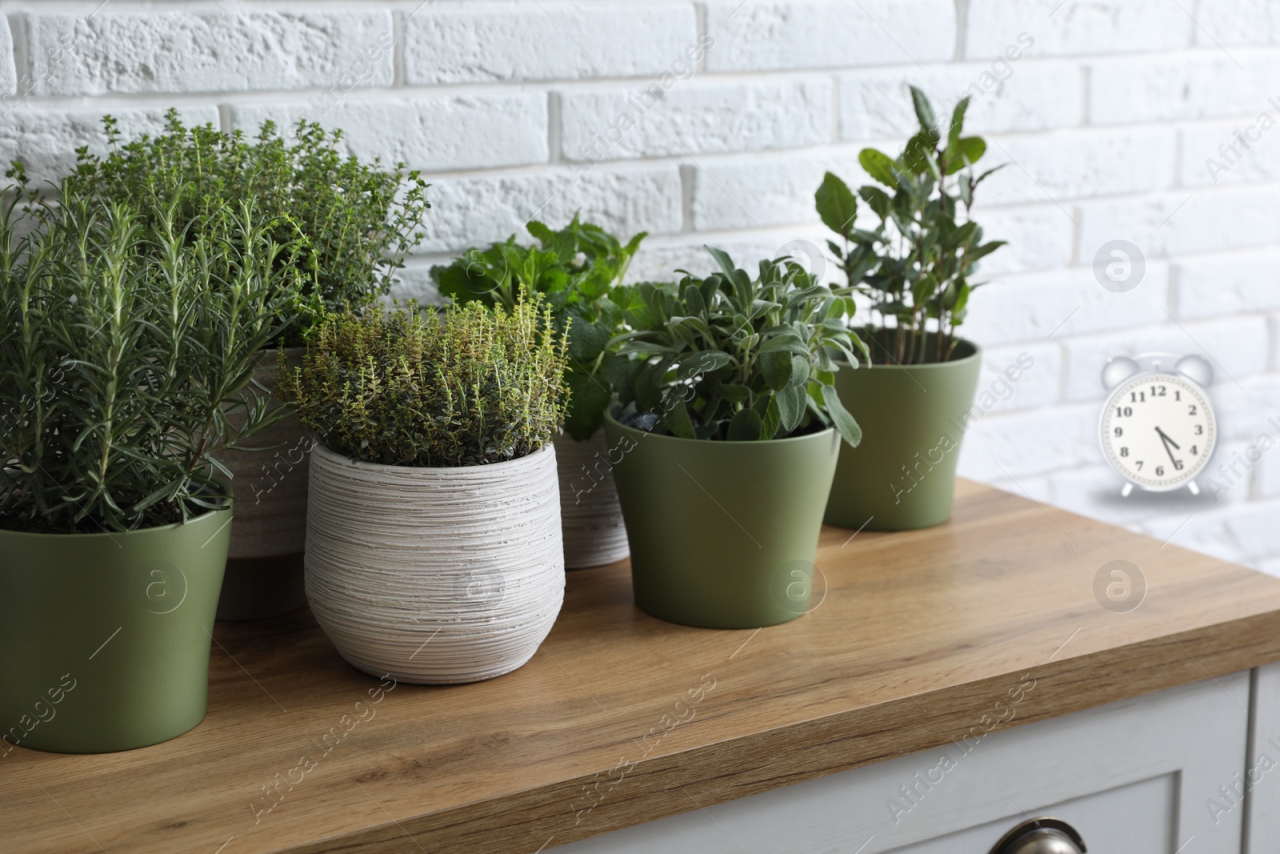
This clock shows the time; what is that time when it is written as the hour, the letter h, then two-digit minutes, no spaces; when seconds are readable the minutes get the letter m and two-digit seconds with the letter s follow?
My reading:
4h26
